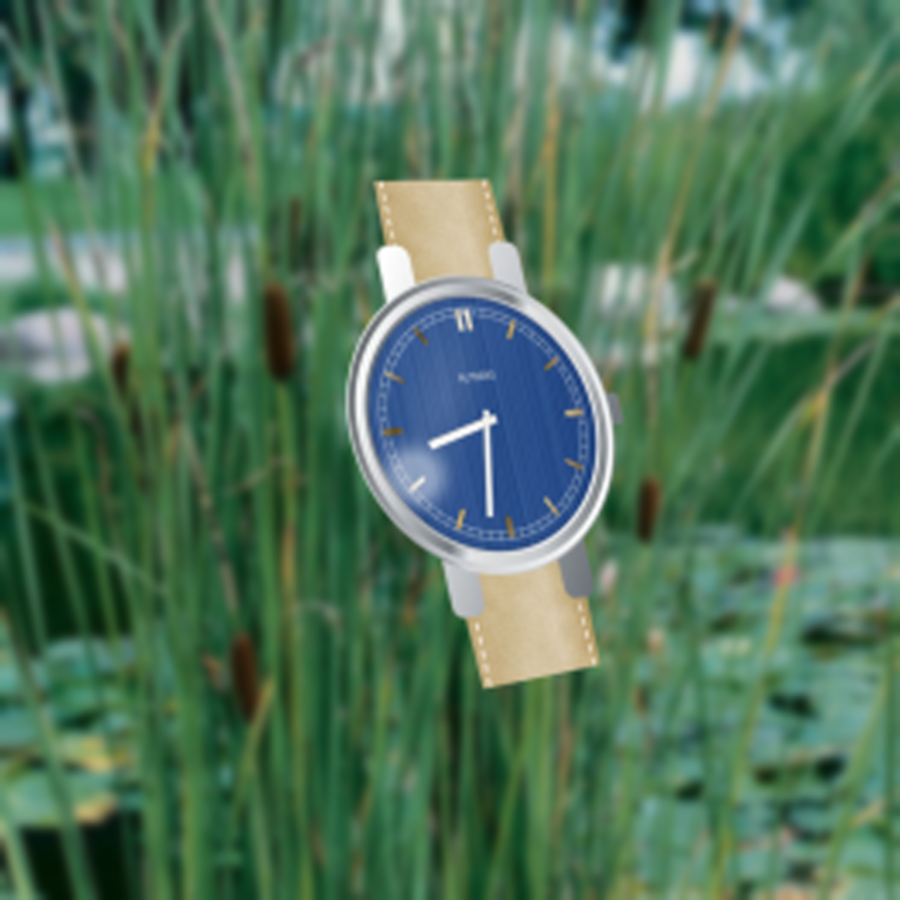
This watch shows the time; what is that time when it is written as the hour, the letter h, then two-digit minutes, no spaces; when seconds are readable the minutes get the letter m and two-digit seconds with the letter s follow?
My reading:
8h32
